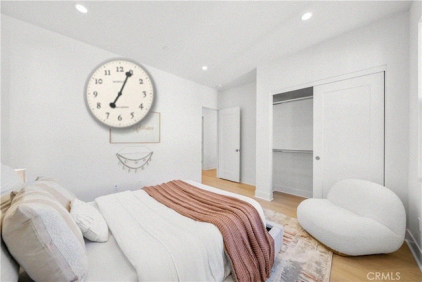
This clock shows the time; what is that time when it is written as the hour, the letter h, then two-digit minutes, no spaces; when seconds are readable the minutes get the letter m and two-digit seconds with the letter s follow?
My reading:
7h04
